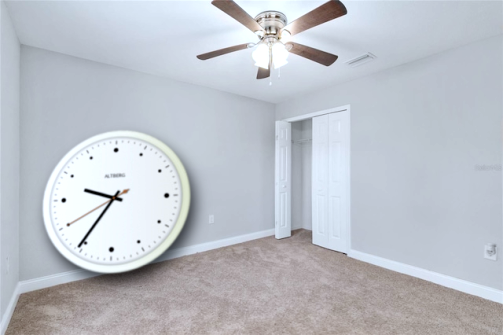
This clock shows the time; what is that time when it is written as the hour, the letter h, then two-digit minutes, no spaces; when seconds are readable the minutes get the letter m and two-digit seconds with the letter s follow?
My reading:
9h35m40s
